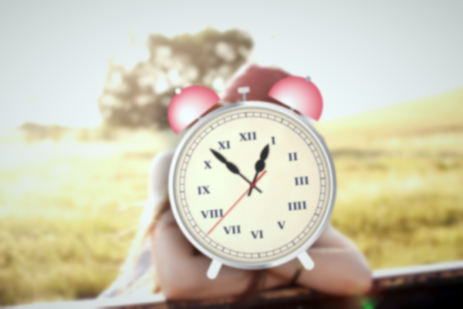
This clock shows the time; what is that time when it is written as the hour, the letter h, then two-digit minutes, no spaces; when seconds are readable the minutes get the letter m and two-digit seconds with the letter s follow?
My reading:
12h52m38s
